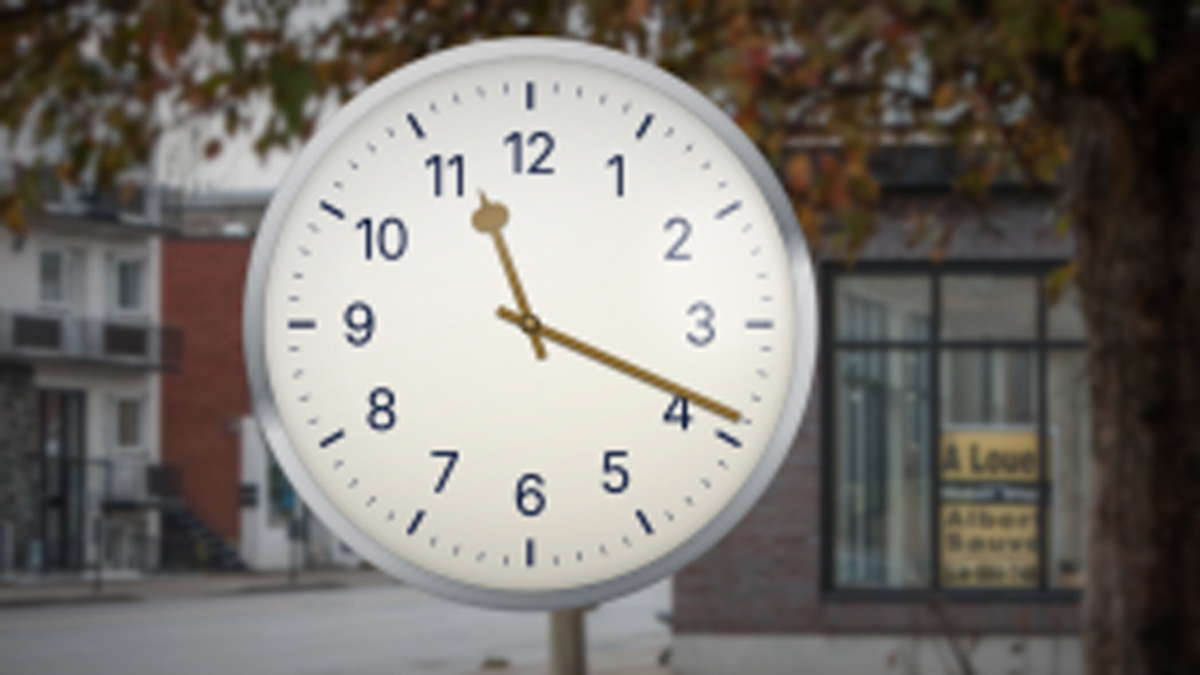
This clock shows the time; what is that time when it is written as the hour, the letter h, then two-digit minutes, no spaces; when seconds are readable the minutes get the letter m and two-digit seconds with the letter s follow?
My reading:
11h19
